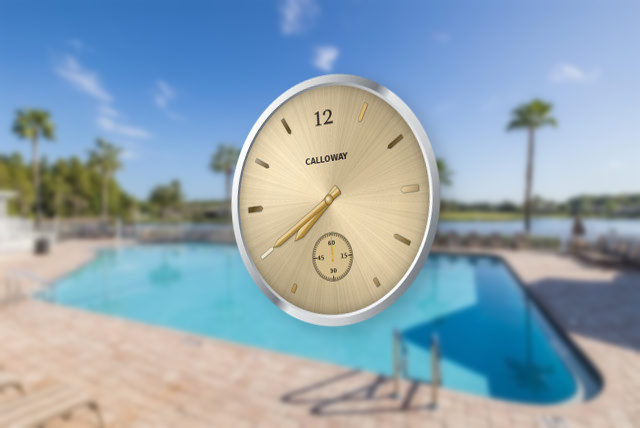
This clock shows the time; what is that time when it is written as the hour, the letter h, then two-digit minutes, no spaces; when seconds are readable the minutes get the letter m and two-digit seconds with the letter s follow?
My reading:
7h40
